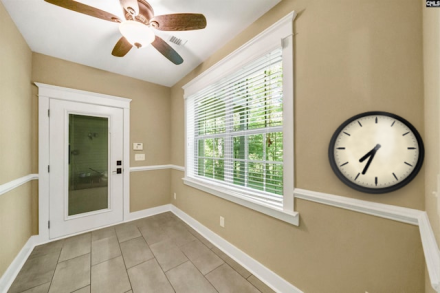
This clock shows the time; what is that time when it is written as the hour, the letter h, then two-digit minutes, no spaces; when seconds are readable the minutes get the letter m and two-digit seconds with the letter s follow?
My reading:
7h34
